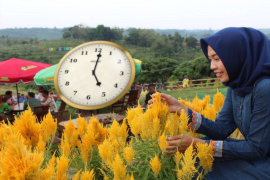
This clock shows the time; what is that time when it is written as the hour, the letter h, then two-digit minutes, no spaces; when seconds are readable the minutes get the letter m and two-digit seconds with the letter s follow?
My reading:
5h01
